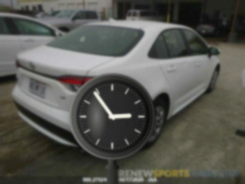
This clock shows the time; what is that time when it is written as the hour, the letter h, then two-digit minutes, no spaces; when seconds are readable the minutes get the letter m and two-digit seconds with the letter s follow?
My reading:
2h54
